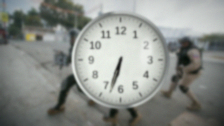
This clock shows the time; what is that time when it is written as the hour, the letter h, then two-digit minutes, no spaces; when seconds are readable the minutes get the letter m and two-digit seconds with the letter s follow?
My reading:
6h33
